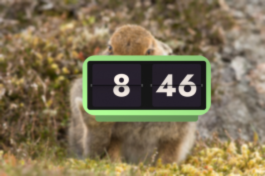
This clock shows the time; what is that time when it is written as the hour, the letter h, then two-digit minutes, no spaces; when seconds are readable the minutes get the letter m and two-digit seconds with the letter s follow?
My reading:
8h46
